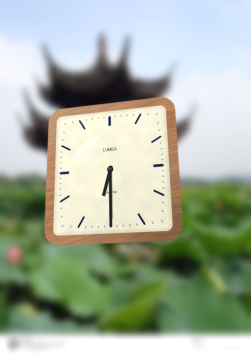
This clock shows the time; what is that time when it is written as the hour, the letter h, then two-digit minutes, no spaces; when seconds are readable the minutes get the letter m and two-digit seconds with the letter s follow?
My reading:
6h30
